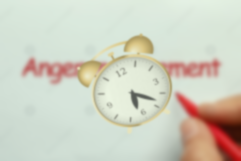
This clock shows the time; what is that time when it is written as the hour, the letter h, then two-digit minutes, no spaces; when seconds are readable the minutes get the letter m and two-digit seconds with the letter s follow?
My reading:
6h23
